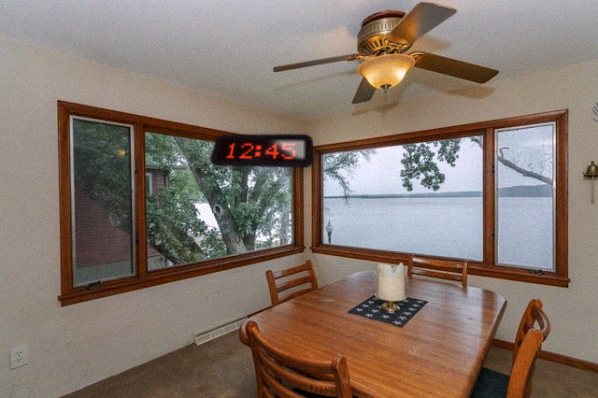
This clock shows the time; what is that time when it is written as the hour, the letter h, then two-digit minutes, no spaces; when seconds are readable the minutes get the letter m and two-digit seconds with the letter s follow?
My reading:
12h45
